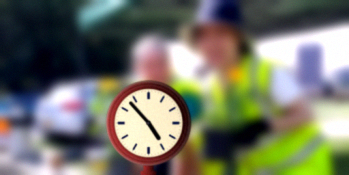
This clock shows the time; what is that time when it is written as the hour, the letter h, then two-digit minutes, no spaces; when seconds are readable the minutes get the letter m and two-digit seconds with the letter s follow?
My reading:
4h53
